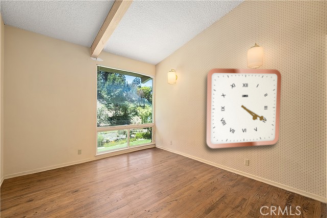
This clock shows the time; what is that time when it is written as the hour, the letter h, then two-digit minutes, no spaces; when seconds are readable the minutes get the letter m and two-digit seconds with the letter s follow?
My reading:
4h20
